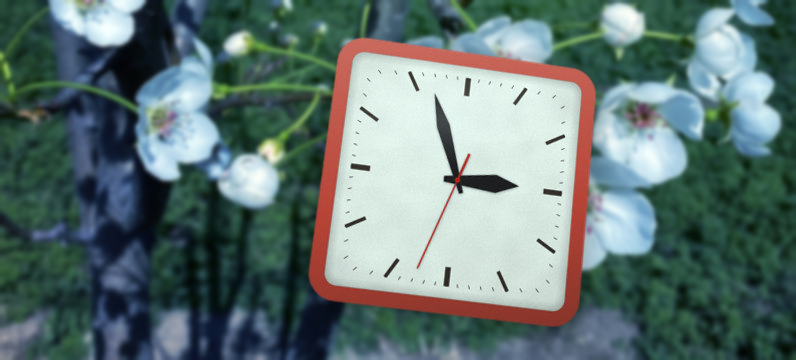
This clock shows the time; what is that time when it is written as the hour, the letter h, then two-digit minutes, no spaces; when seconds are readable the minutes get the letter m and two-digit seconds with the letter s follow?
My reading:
2h56m33s
